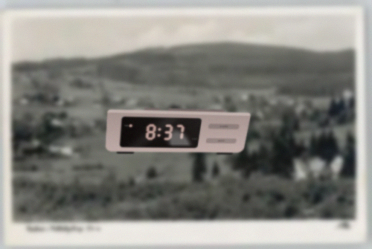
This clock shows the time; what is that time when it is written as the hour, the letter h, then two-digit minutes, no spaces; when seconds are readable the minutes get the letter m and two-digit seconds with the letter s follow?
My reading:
8h37
